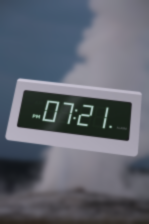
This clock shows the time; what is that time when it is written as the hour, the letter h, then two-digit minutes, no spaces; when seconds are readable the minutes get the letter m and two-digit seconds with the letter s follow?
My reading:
7h21
